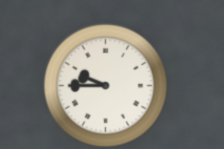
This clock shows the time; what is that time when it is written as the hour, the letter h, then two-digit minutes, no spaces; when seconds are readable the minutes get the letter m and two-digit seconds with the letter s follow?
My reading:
9h45
